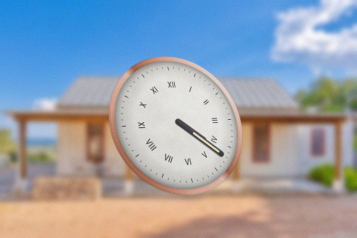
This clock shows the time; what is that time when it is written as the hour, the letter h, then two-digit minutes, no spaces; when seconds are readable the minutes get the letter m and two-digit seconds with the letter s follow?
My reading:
4h22
